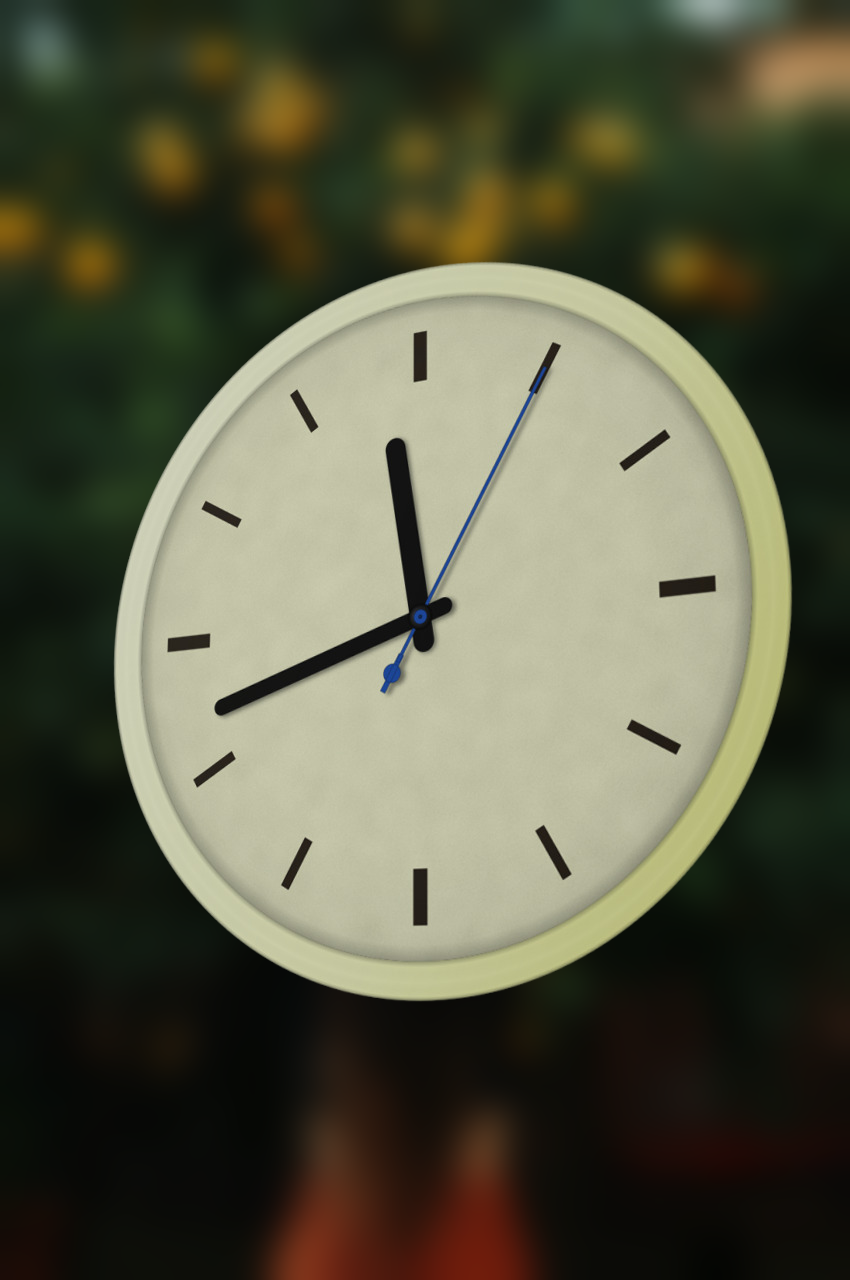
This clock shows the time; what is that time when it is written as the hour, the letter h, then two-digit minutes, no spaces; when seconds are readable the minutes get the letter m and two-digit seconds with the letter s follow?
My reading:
11h42m05s
